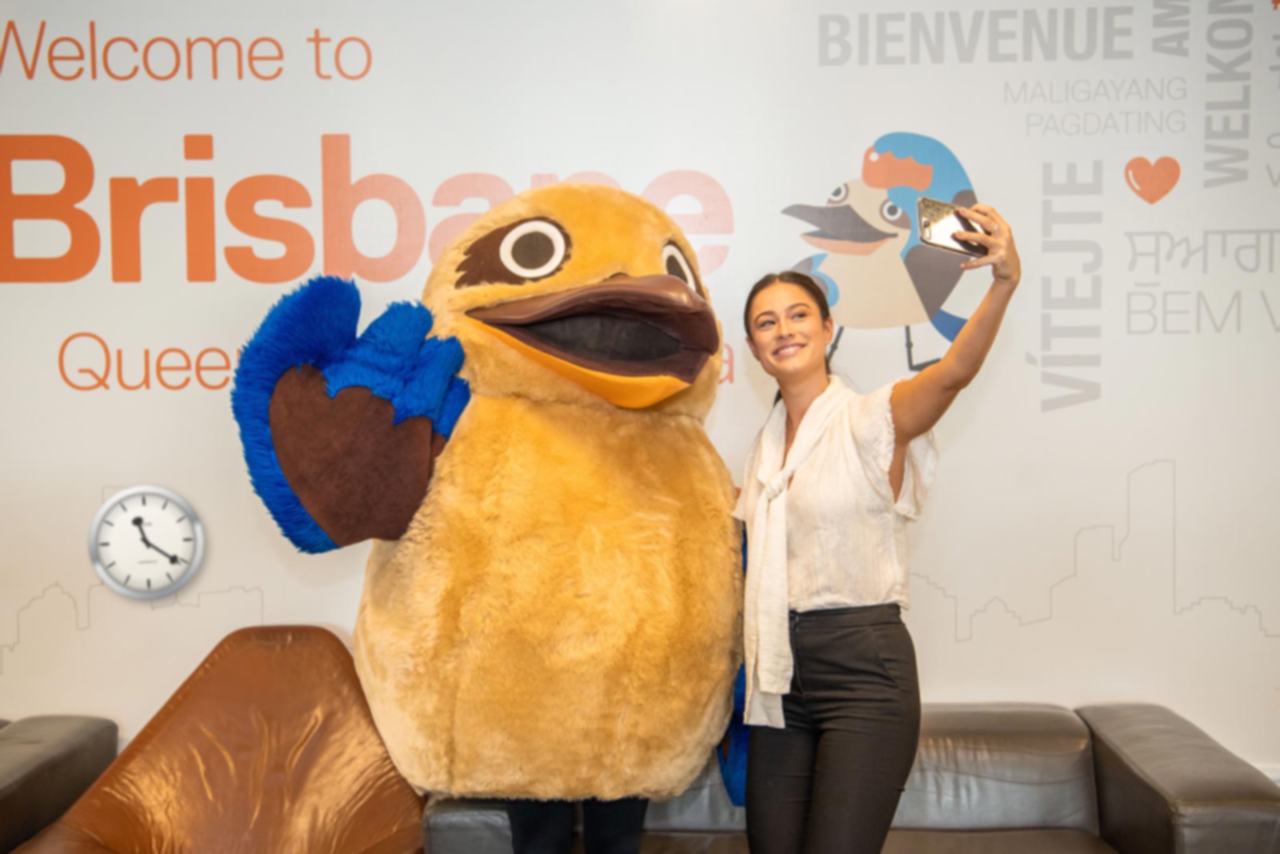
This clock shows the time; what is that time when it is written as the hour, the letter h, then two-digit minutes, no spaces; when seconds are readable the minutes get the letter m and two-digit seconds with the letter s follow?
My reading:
11h21
